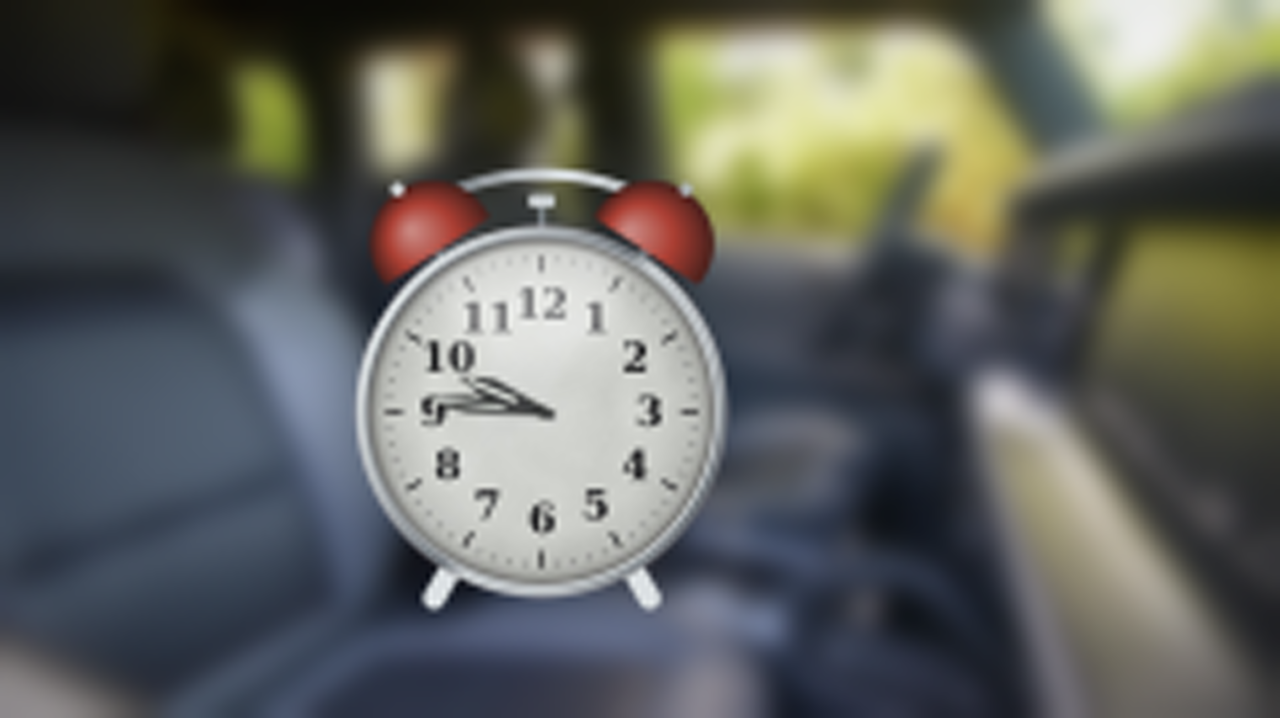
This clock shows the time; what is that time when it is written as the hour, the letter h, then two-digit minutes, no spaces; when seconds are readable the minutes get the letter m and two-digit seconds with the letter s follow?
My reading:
9h46
